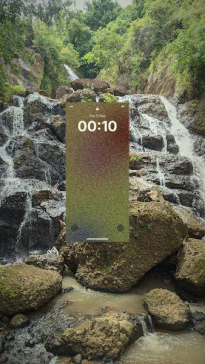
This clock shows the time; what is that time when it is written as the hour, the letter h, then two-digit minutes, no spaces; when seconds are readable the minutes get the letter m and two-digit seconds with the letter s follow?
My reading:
0h10
